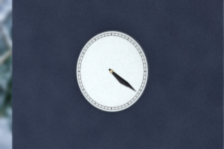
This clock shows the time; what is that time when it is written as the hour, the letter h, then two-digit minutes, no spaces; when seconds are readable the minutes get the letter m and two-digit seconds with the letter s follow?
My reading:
4h21
